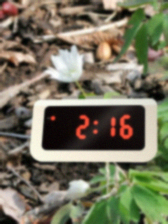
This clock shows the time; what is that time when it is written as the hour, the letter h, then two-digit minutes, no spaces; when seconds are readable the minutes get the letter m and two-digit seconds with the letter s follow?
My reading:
2h16
